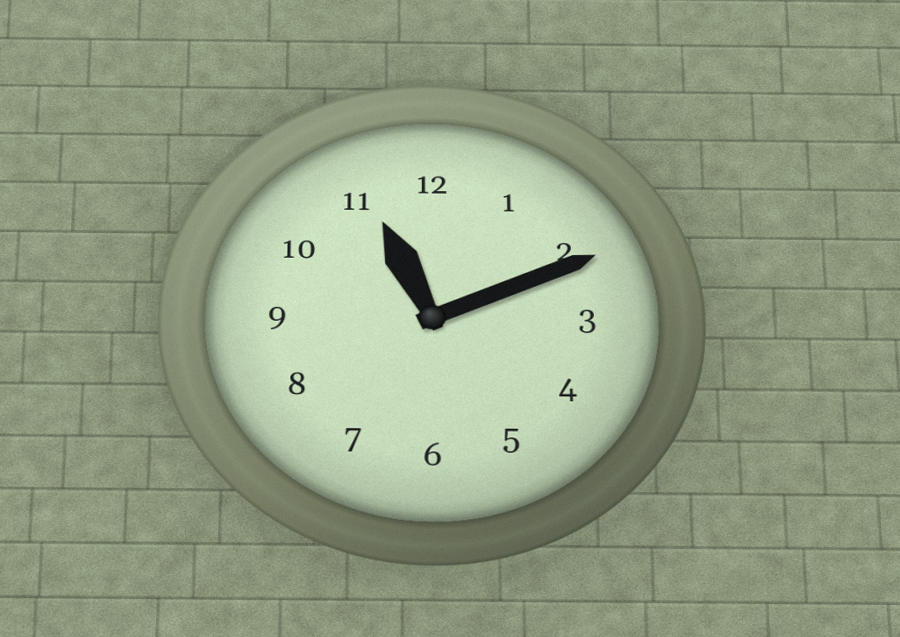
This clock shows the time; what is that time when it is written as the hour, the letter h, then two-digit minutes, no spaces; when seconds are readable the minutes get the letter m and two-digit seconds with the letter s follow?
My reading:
11h11
